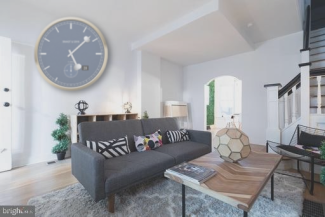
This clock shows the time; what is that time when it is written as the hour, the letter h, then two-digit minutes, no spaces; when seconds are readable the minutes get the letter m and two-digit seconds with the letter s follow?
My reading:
5h08
